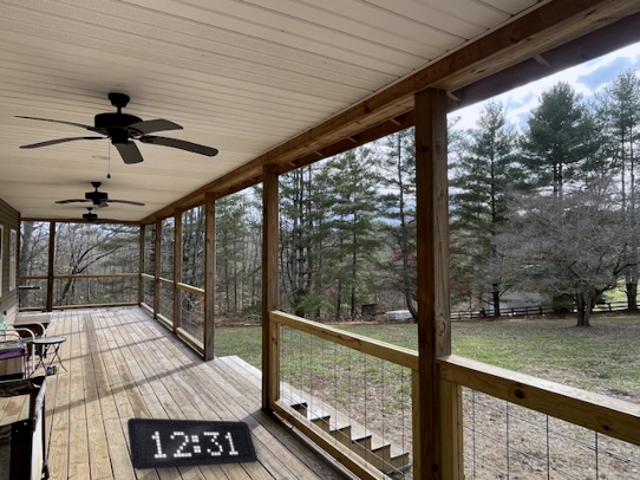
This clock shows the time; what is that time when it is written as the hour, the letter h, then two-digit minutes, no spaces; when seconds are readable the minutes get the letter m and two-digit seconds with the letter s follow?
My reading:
12h31
